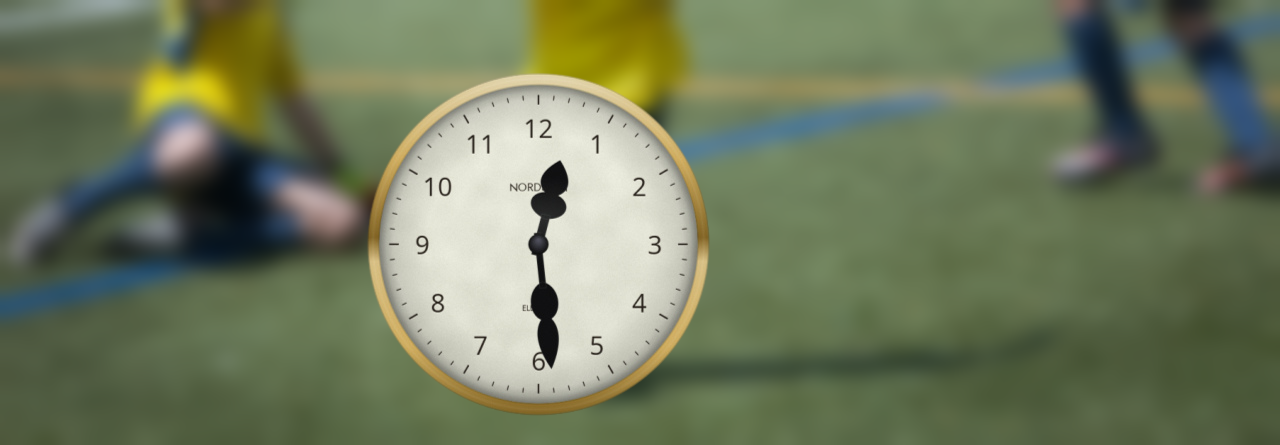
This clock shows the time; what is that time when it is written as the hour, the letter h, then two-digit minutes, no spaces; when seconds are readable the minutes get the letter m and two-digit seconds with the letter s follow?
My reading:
12h29
